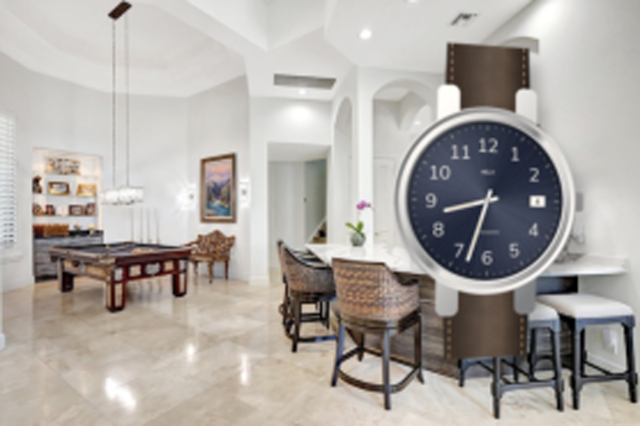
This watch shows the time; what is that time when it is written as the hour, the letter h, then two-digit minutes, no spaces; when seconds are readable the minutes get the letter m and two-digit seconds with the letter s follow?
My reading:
8h33
